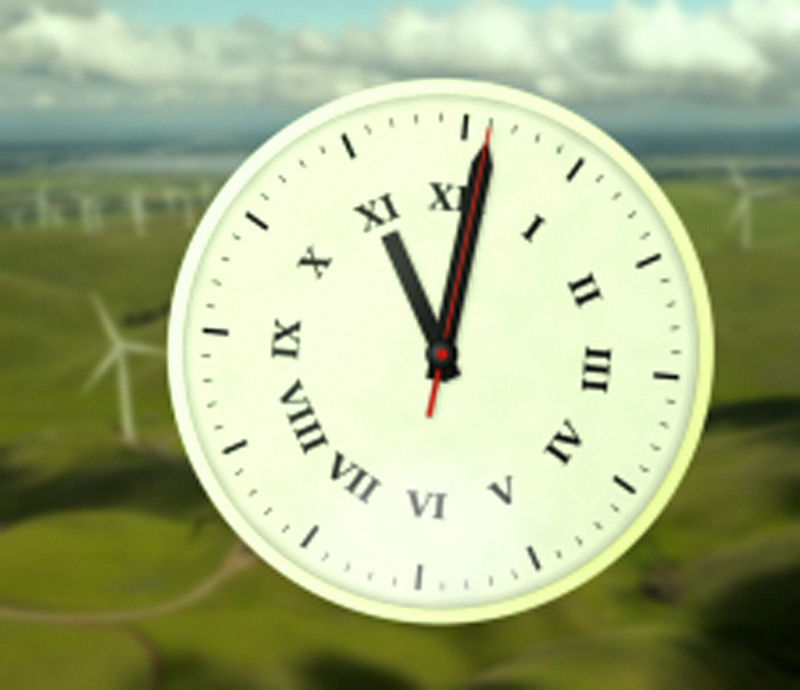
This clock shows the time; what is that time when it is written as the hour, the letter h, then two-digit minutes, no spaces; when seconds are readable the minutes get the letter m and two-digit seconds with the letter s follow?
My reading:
11h01m01s
